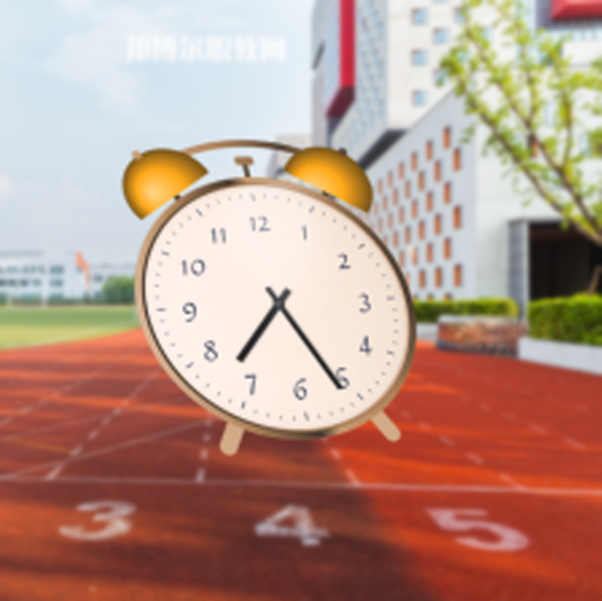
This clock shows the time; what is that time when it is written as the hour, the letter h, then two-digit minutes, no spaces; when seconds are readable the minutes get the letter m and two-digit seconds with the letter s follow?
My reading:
7h26
